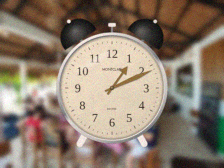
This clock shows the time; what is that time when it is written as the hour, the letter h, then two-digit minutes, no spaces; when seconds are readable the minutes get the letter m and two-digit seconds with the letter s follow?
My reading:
1h11
